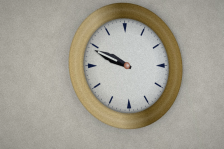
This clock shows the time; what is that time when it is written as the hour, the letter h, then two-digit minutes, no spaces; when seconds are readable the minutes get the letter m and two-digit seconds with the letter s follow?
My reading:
9h49
